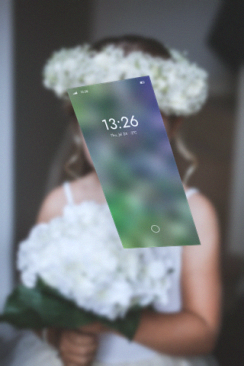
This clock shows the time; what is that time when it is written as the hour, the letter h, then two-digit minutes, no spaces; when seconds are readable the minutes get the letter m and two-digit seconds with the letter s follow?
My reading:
13h26
